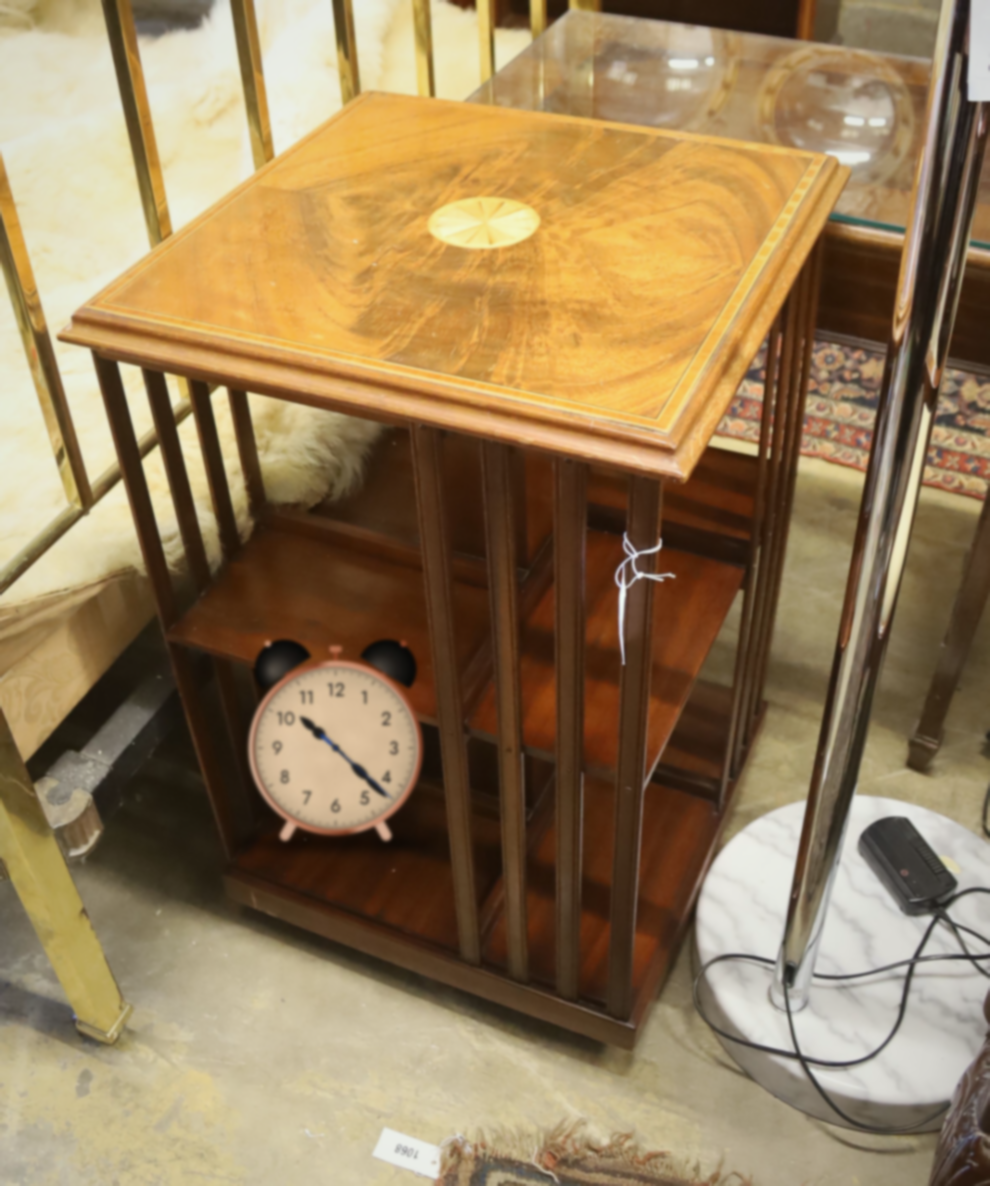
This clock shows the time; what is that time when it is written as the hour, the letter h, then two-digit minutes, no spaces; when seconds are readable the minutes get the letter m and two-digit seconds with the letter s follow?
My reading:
10h22m22s
